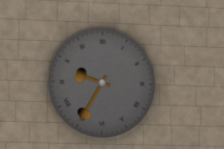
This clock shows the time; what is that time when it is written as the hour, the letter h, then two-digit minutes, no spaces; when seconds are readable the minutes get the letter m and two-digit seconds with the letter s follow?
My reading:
9h35
